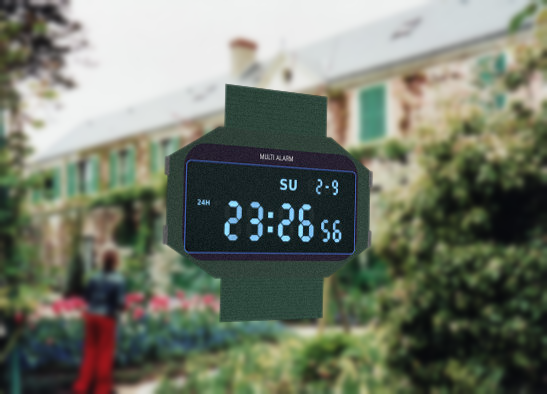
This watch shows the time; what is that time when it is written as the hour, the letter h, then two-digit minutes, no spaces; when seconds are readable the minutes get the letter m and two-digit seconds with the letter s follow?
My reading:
23h26m56s
